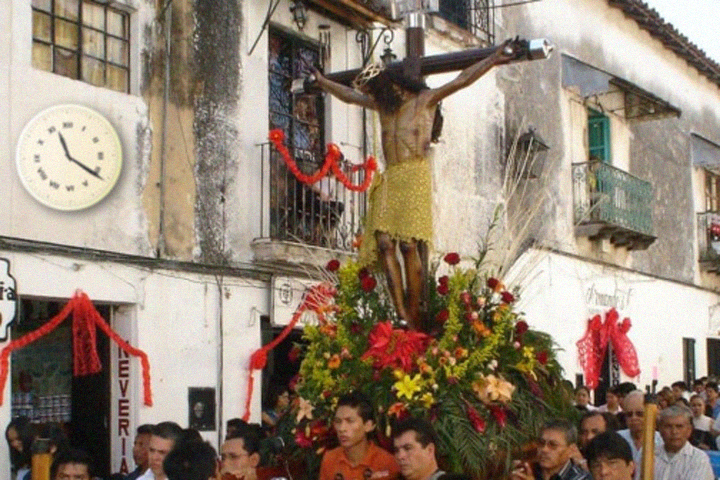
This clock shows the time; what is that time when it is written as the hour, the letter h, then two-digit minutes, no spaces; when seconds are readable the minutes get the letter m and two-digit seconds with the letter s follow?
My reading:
11h21
